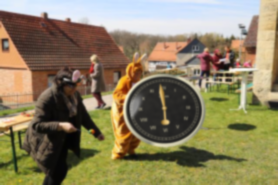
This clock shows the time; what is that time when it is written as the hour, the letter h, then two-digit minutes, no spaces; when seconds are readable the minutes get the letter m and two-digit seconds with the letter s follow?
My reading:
5h59
